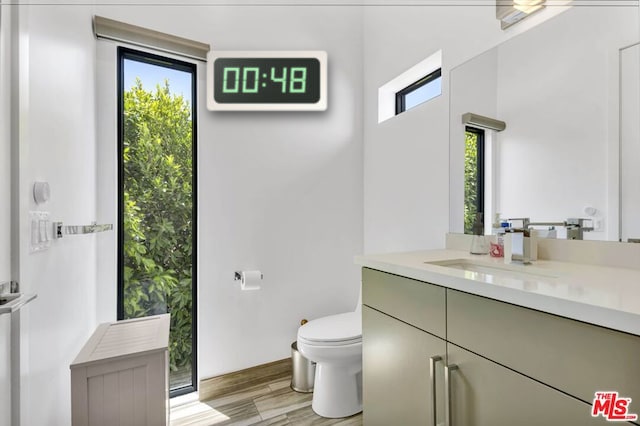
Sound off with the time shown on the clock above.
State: 0:48
